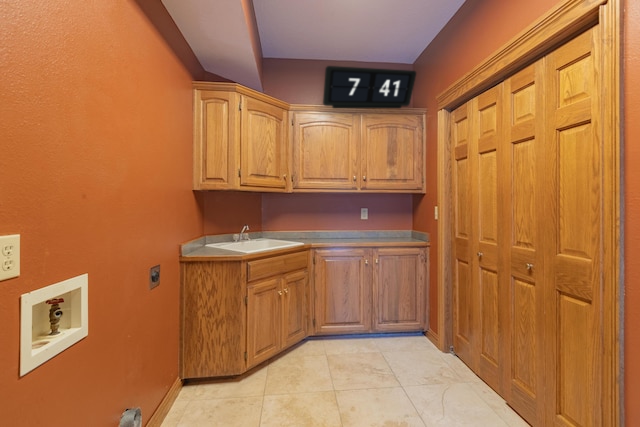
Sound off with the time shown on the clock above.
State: 7:41
